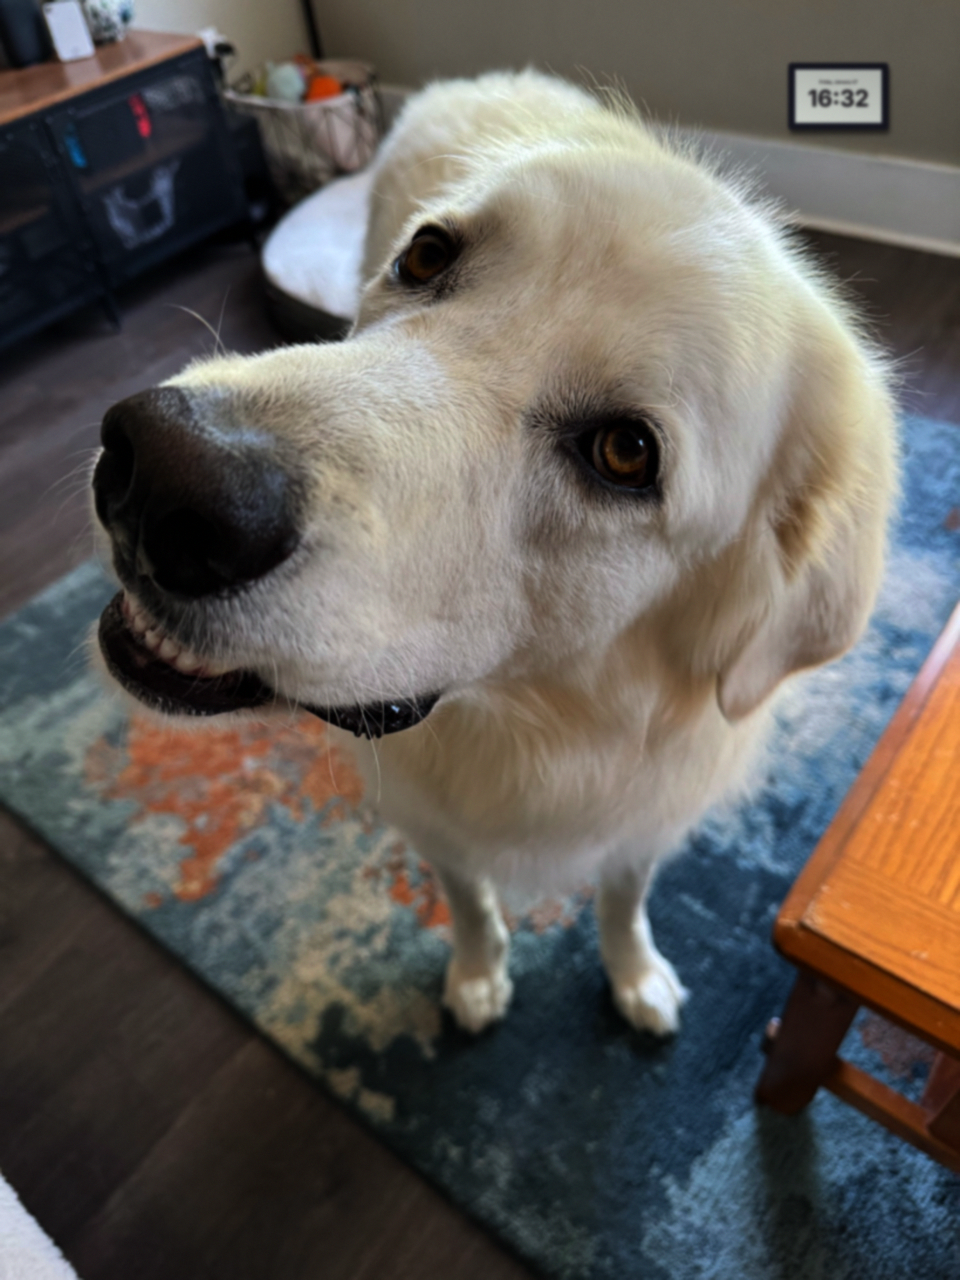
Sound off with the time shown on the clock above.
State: 16:32
